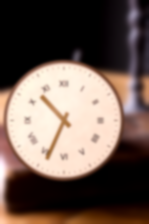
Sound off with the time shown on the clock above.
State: 10:34
